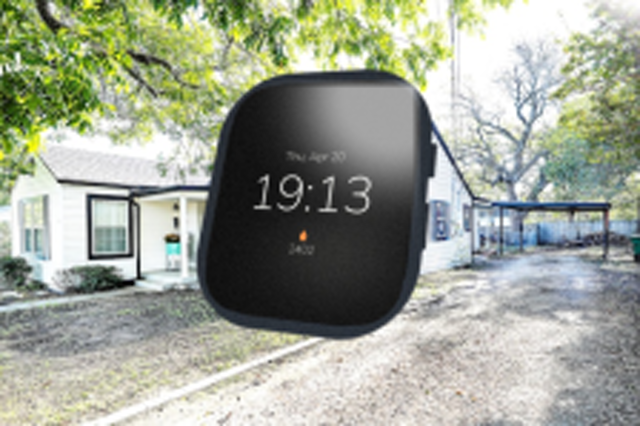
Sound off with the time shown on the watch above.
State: 19:13
